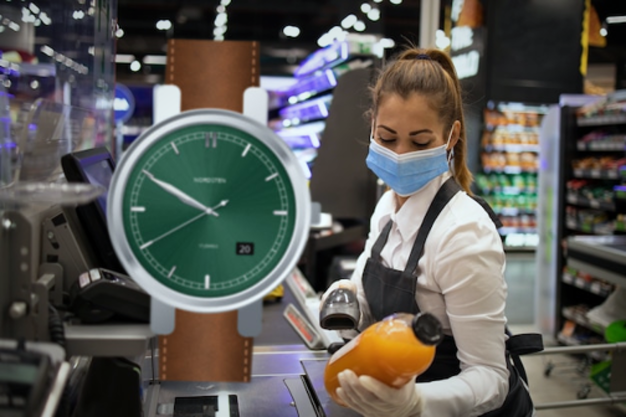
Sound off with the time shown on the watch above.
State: 9:49:40
